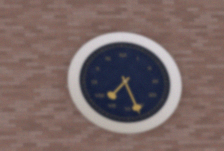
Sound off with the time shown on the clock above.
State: 7:27
